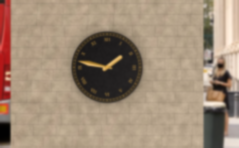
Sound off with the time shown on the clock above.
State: 1:47
